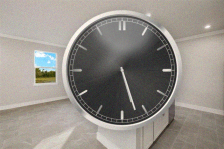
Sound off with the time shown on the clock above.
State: 5:27
